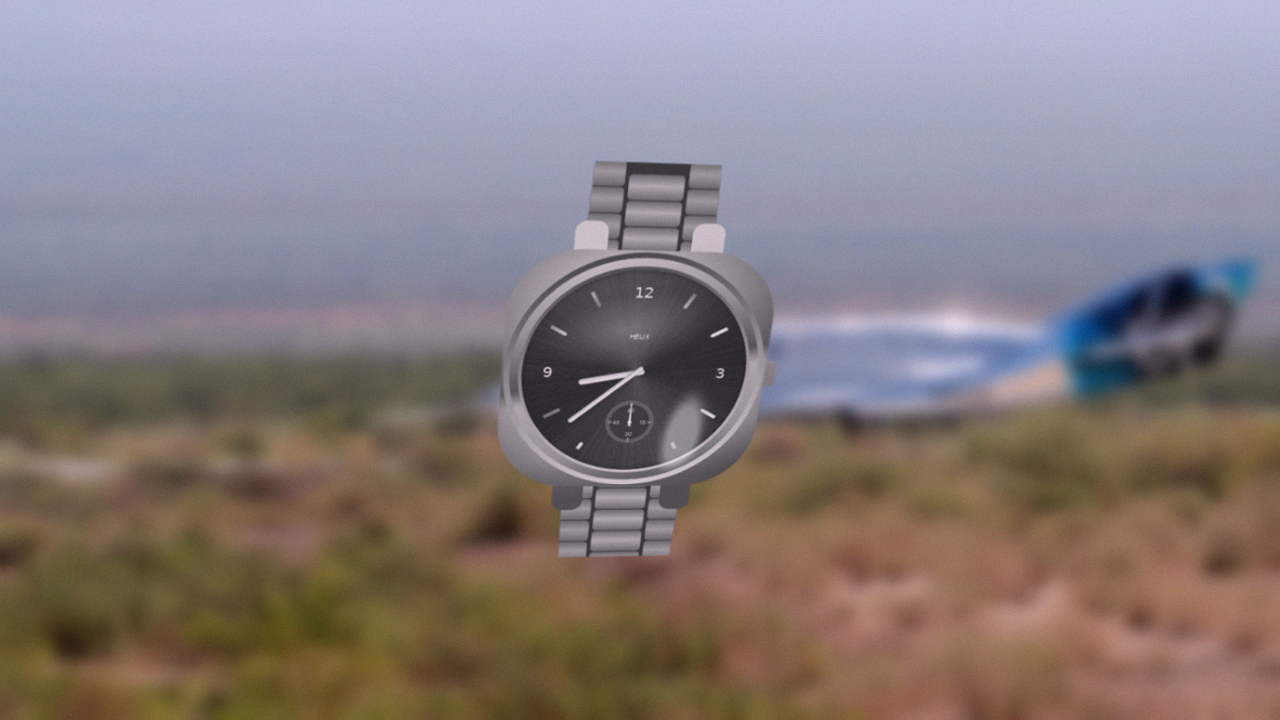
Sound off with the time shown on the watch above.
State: 8:38
